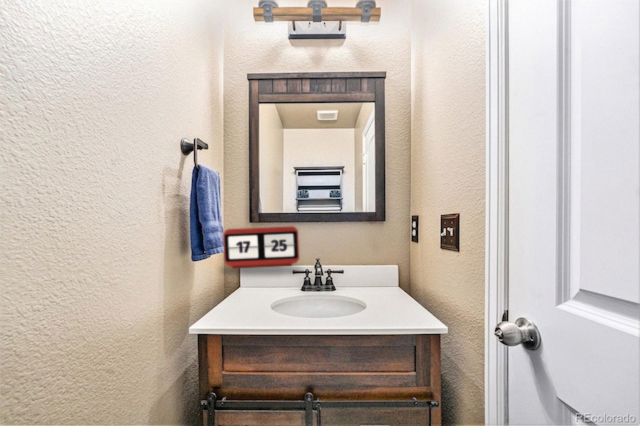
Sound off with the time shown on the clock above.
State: 17:25
